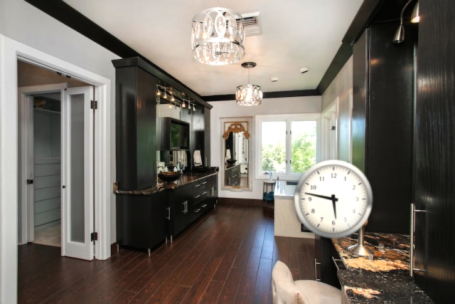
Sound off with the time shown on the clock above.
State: 5:47
